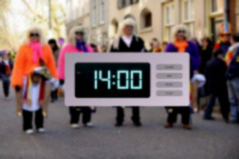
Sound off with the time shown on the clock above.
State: 14:00
